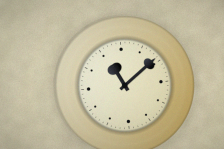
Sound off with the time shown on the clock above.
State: 11:09
